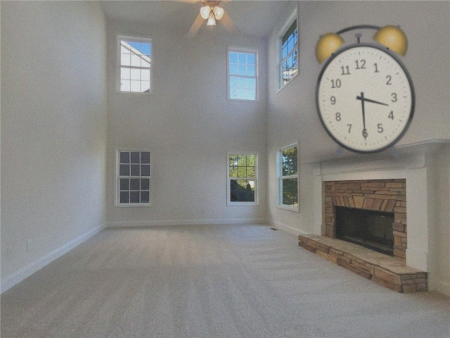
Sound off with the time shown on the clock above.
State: 3:30
